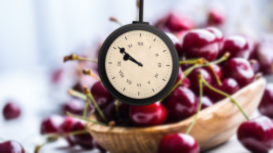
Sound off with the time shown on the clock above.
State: 9:51
